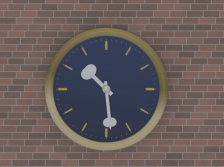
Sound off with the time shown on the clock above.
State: 10:29
